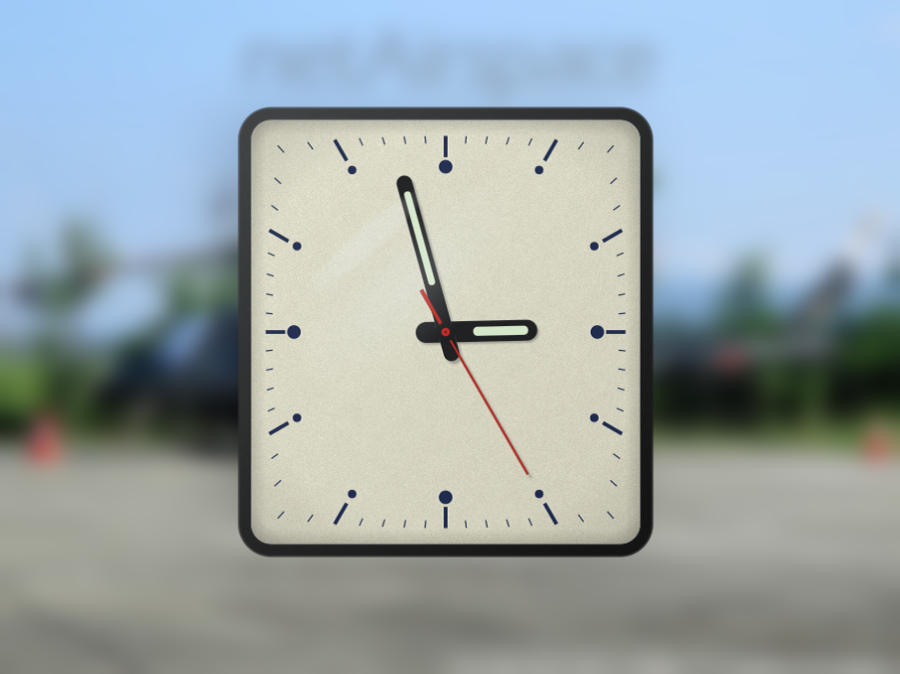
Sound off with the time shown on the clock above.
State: 2:57:25
